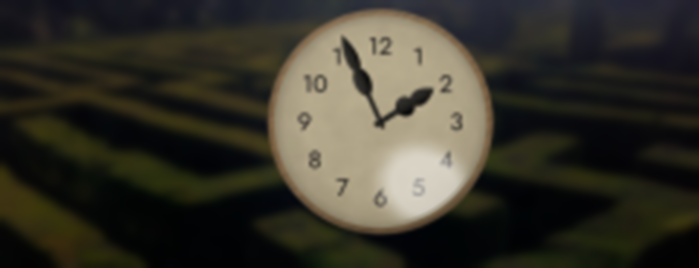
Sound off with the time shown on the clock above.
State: 1:56
